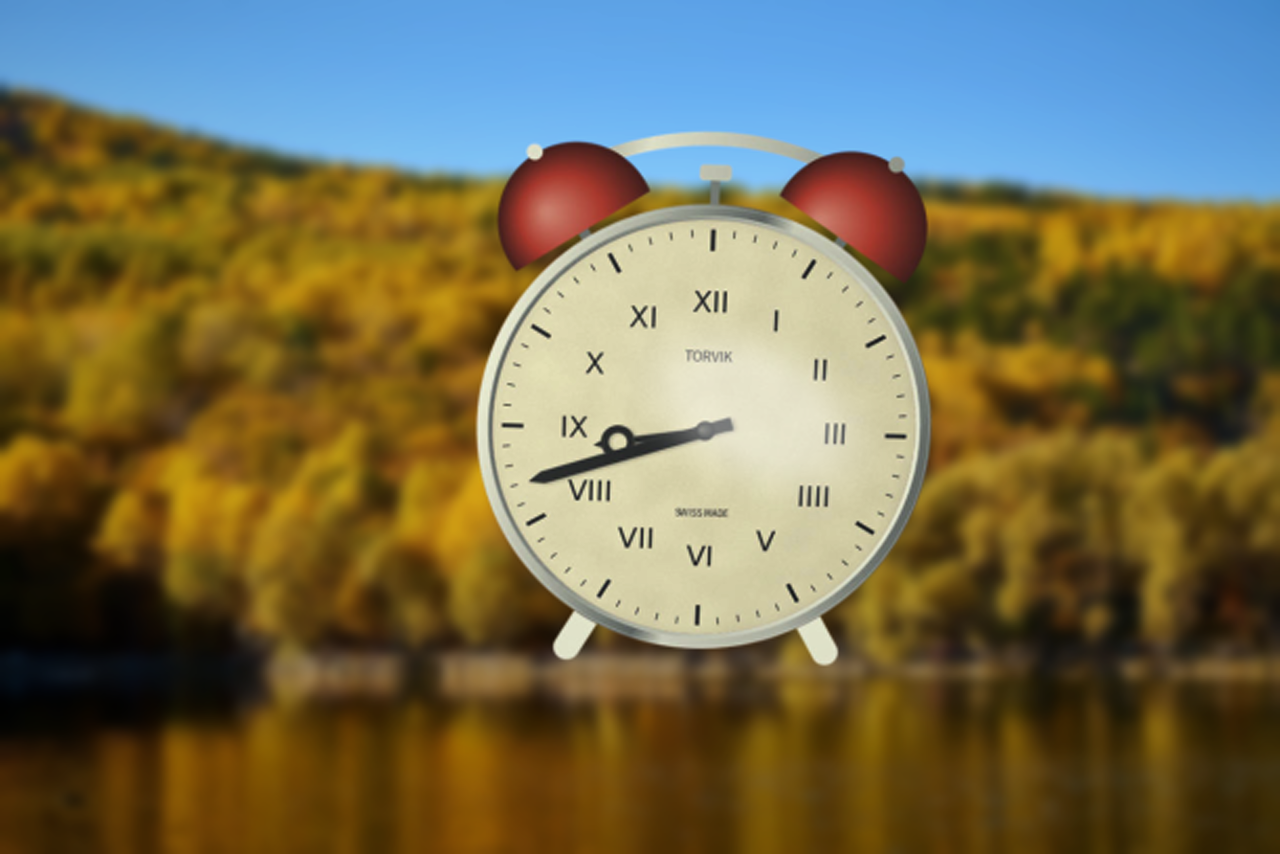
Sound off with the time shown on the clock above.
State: 8:42
